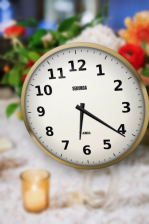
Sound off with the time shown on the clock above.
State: 6:21
